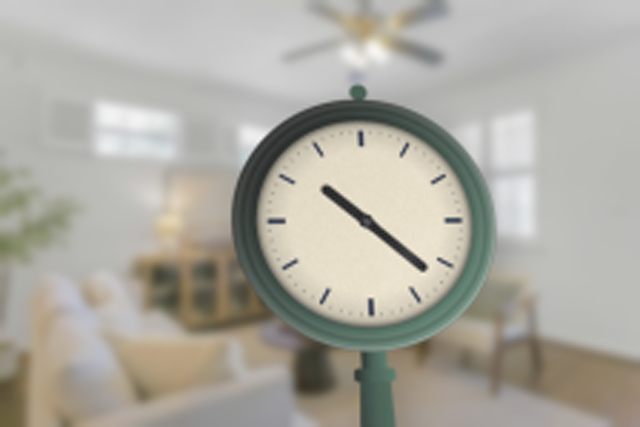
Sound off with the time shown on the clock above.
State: 10:22
